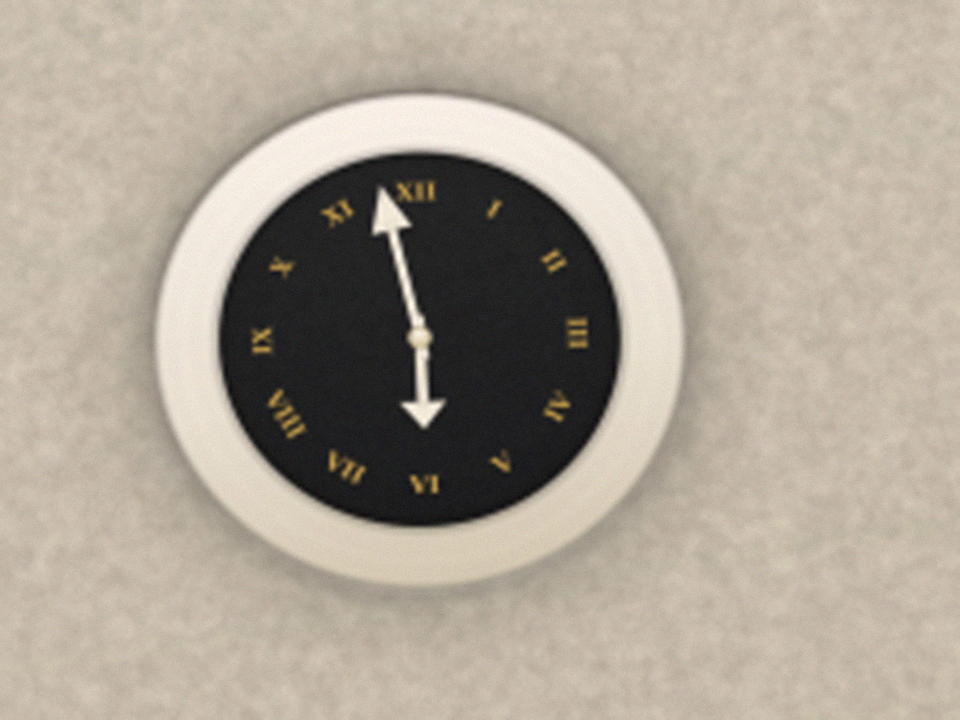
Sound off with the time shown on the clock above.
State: 5:58
